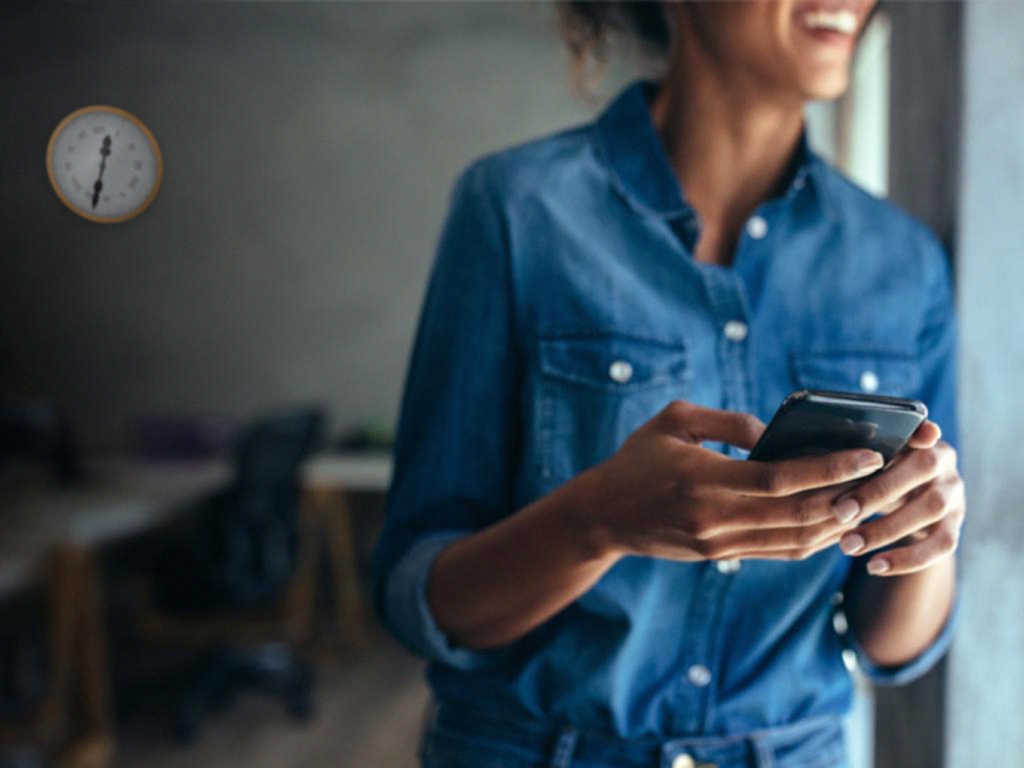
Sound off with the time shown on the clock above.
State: 12:33
